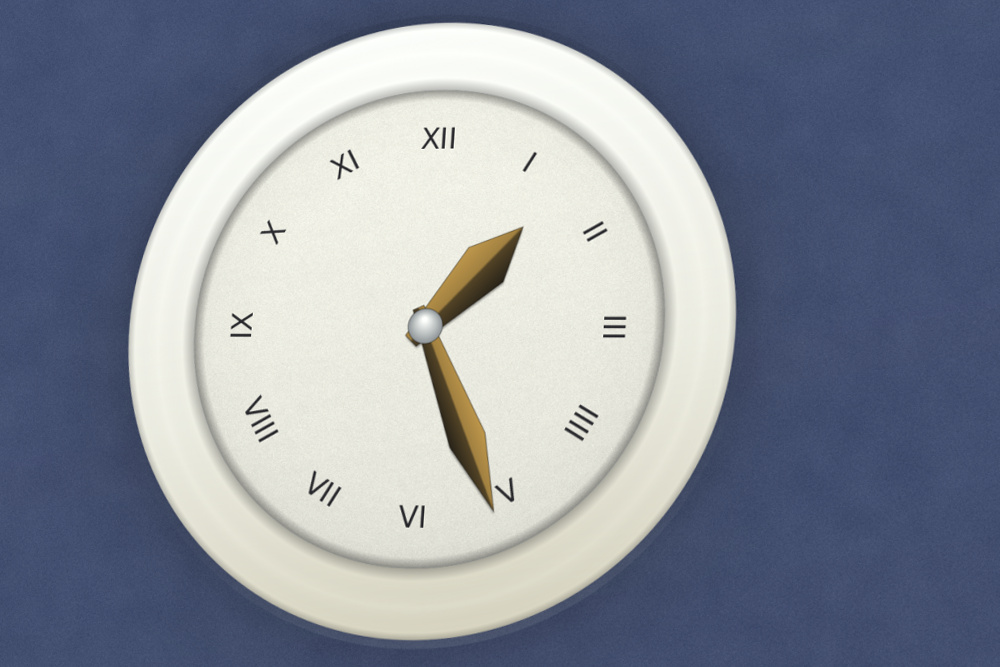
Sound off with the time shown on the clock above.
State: 1:26
